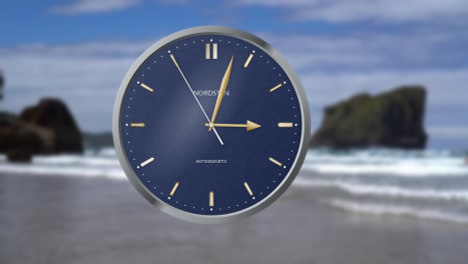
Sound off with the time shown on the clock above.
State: 3:02:55
